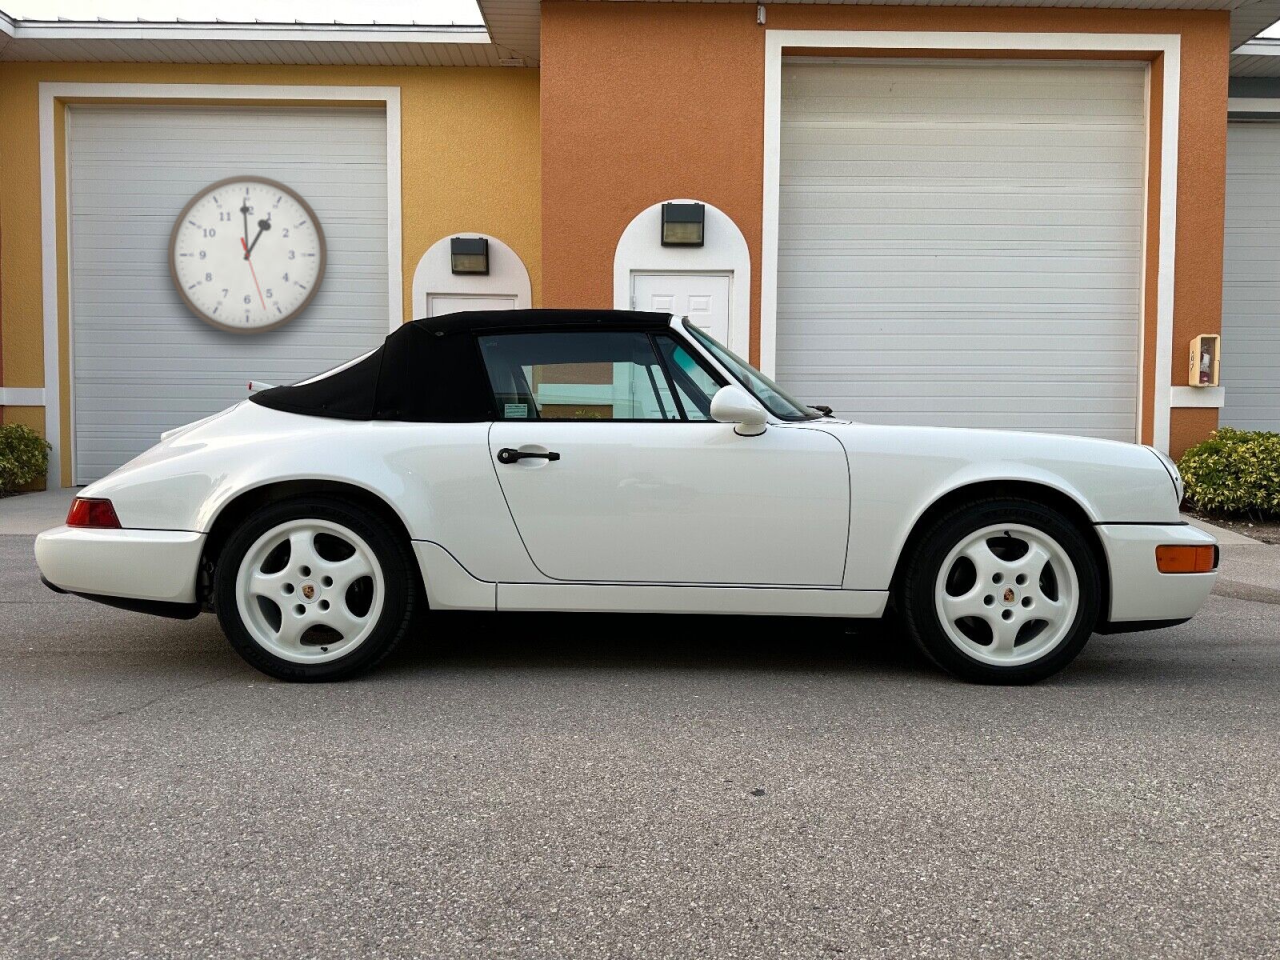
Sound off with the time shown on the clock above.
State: 12:59:27
